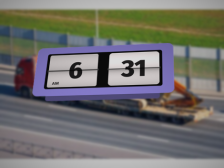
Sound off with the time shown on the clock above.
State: 6:31
